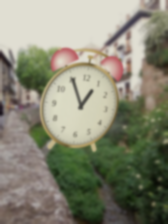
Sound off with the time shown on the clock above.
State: 12:55
